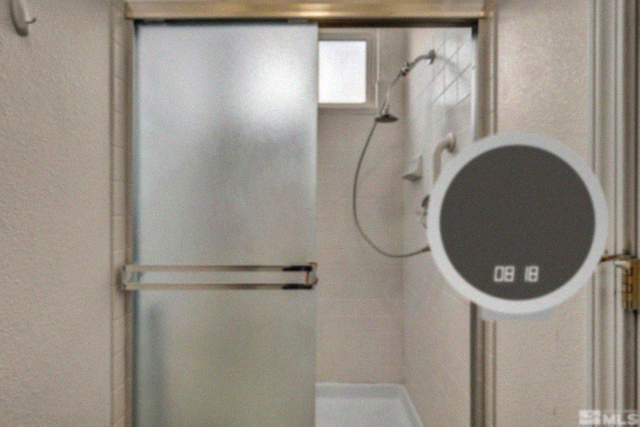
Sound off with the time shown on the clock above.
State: 8:18
